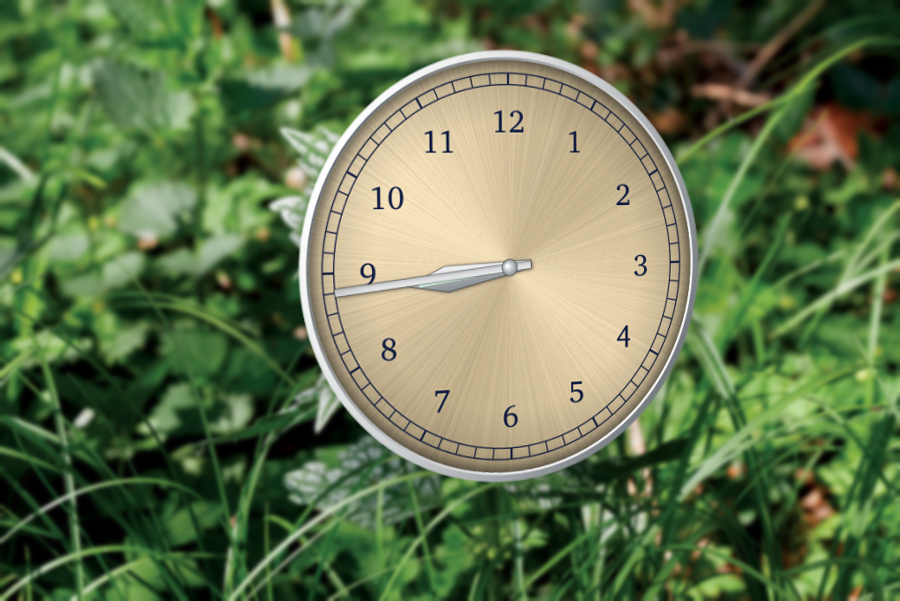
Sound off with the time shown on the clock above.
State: 8:44
